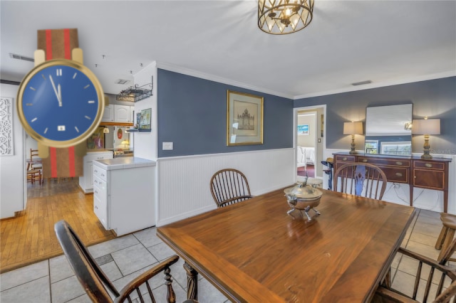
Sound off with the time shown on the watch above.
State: 11:57
